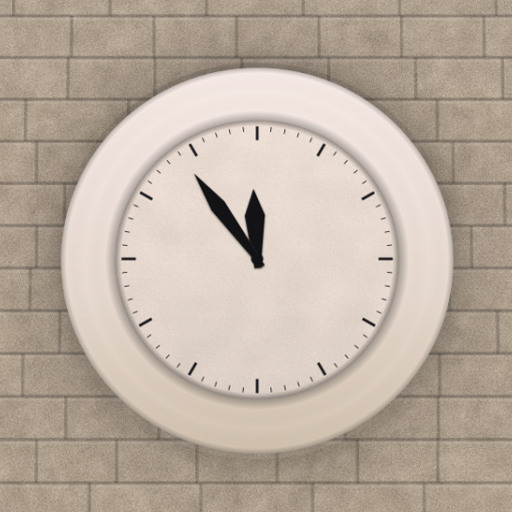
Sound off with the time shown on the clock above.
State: 11:54
